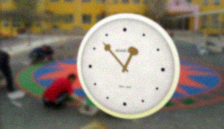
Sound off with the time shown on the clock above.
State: 12:53
